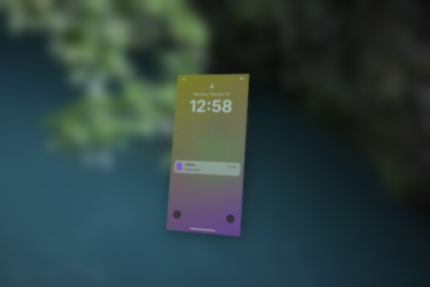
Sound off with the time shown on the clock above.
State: 12:58
